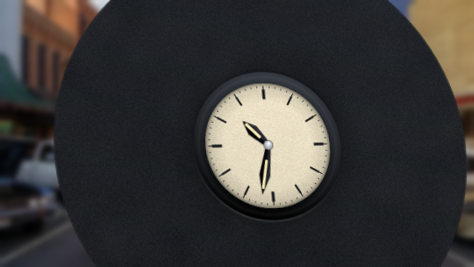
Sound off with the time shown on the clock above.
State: 10:32
